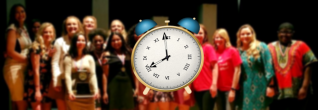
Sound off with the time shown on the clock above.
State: 7:59
